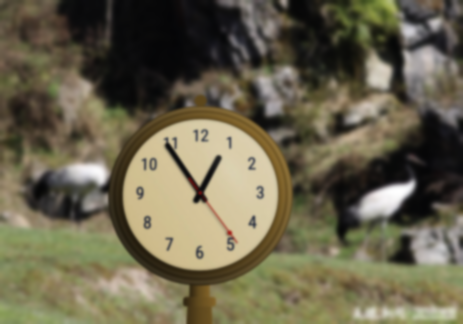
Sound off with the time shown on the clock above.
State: 12:54:24
